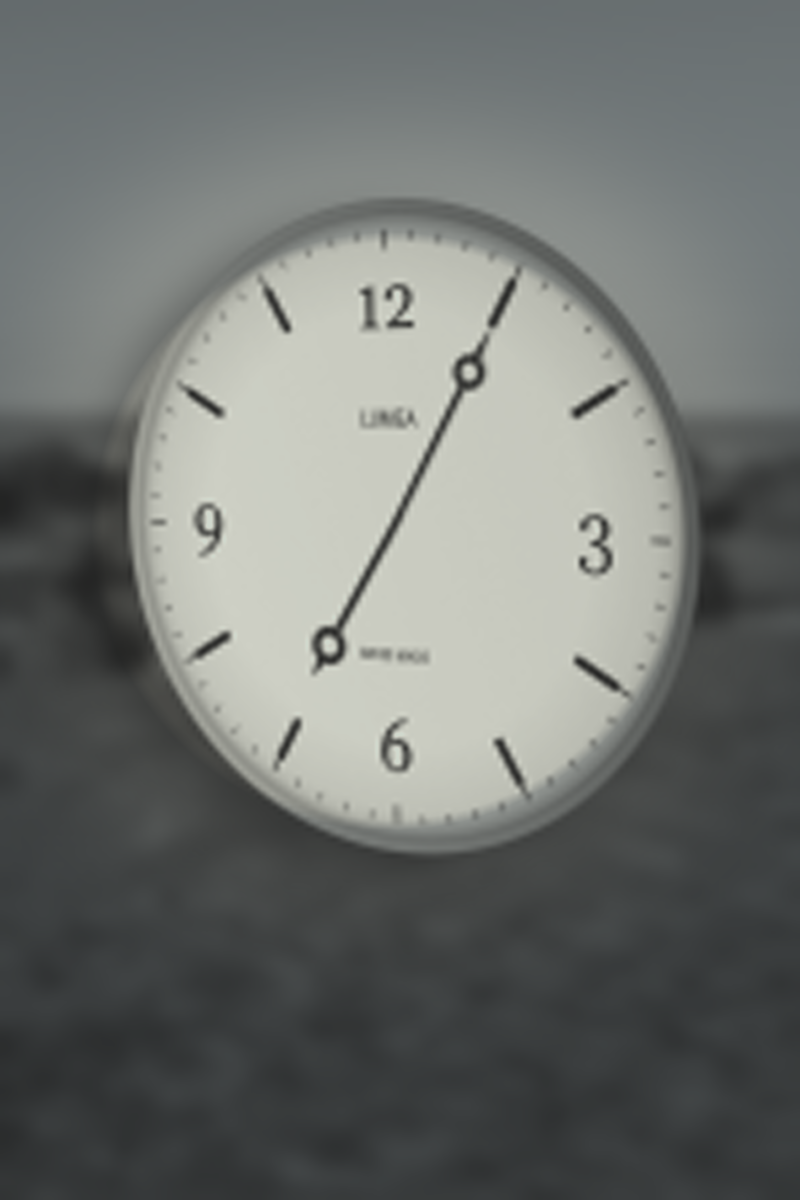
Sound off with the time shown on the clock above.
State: 7:05
